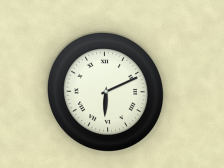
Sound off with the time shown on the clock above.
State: 6:11
